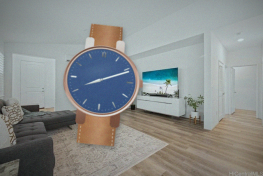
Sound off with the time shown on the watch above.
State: 8:11
